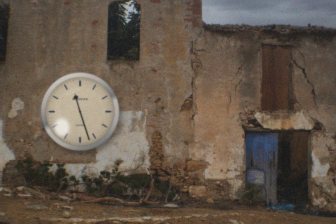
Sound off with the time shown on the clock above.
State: 11:27
